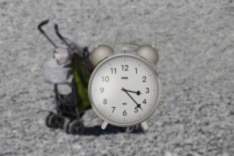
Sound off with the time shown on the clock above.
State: 3:23
